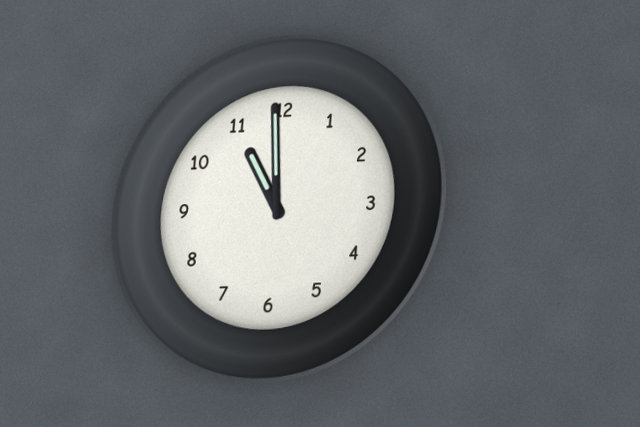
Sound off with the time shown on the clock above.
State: 10:59
